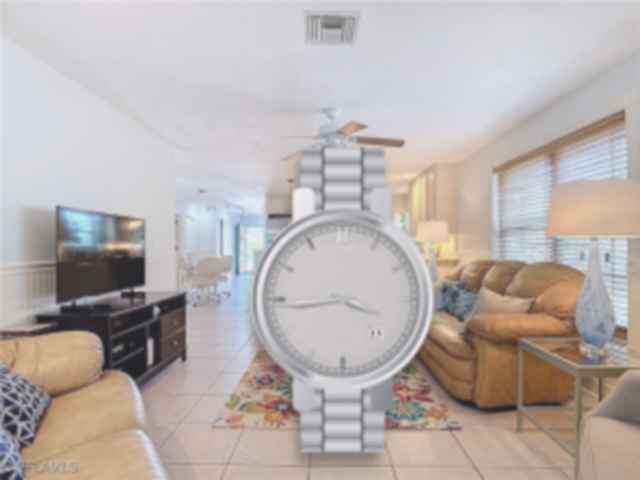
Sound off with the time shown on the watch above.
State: 3:44
